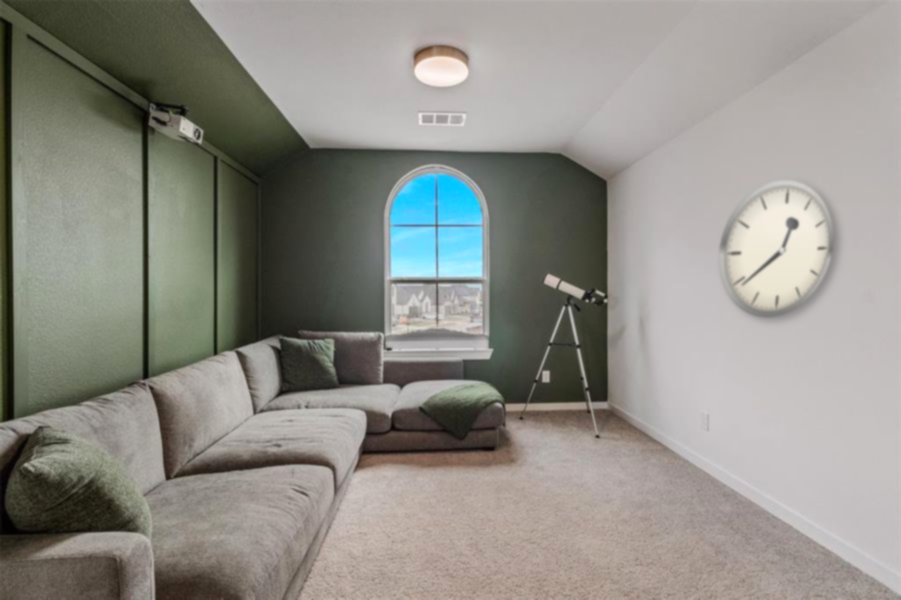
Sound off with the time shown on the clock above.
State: 12:39
